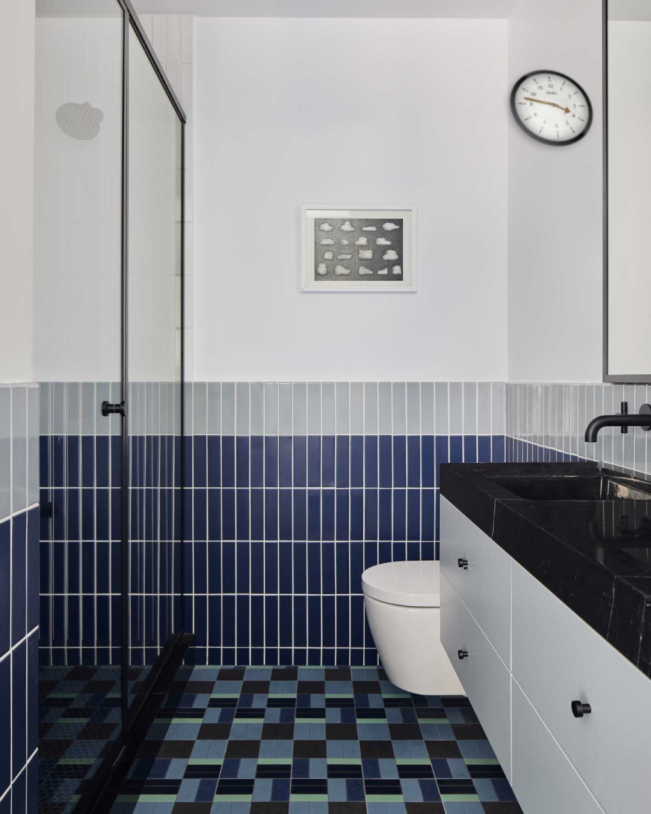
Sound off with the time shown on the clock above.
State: 3:47
